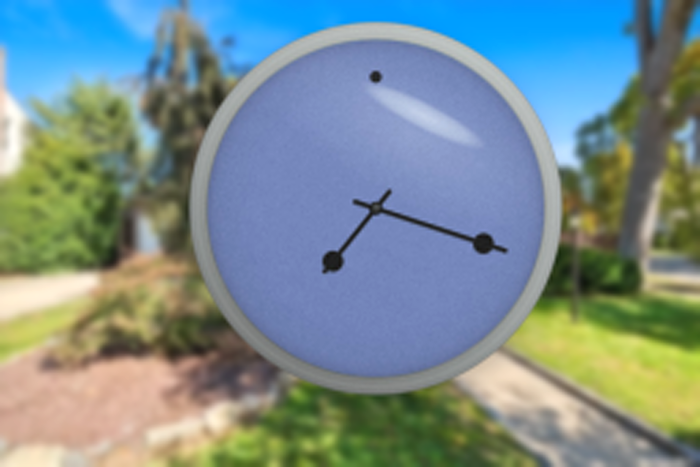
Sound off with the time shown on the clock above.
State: 7:18
